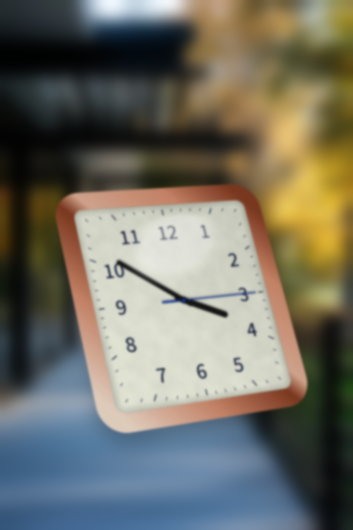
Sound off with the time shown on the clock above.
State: 3:51:15
